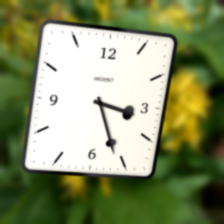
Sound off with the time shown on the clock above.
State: 3:26
